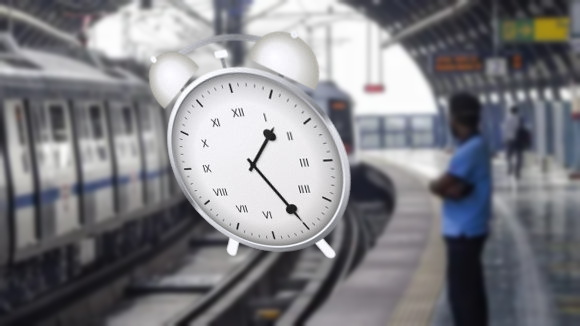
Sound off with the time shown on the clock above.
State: 1:25
